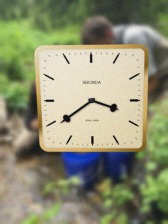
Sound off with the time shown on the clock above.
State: 3:39
